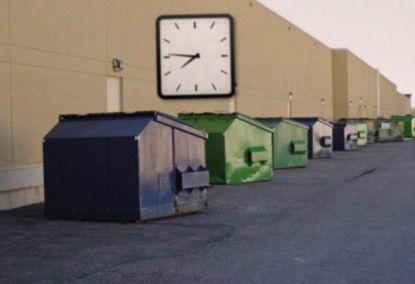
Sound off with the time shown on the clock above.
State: 7:46
